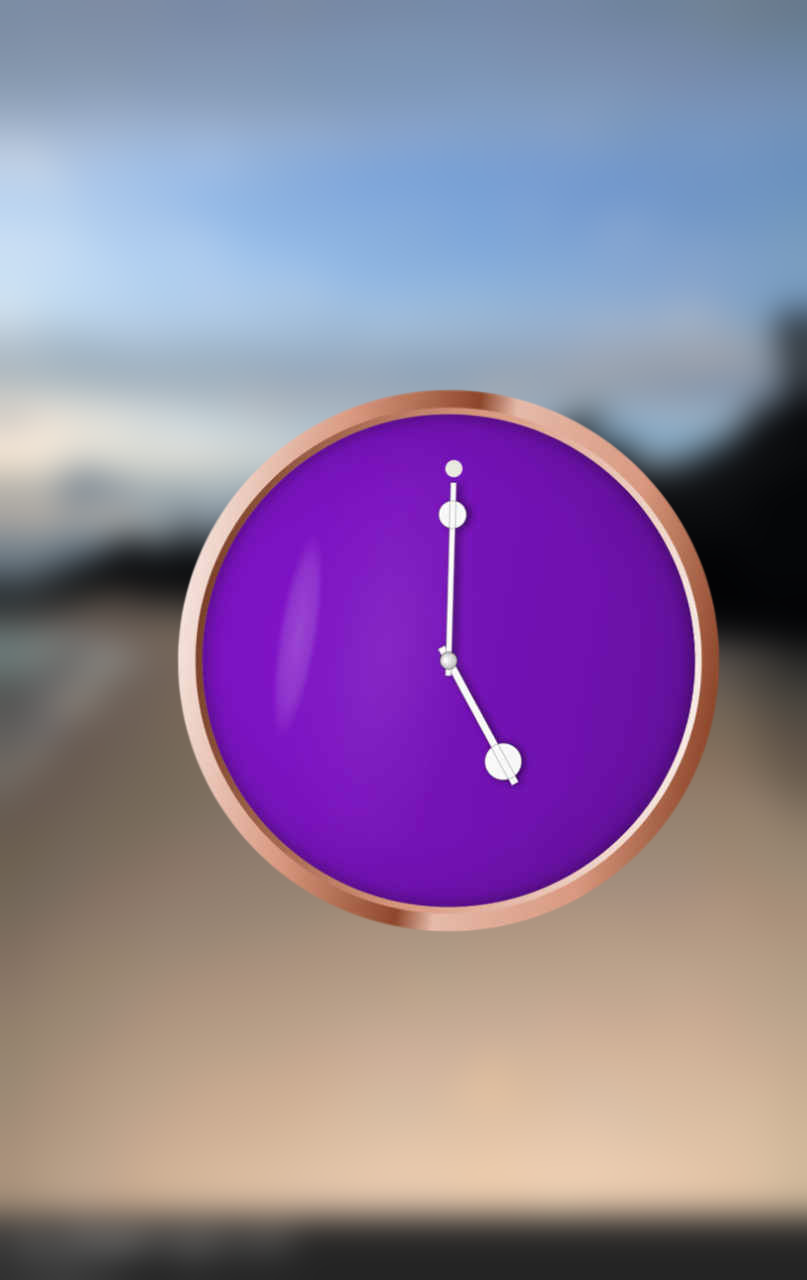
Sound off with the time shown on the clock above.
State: 5:00
